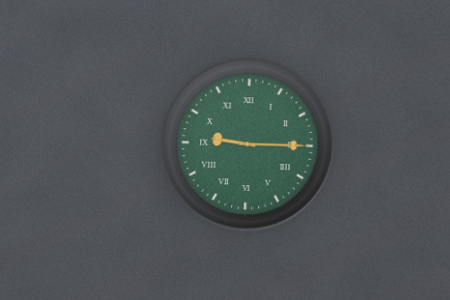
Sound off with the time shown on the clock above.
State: 9:15
